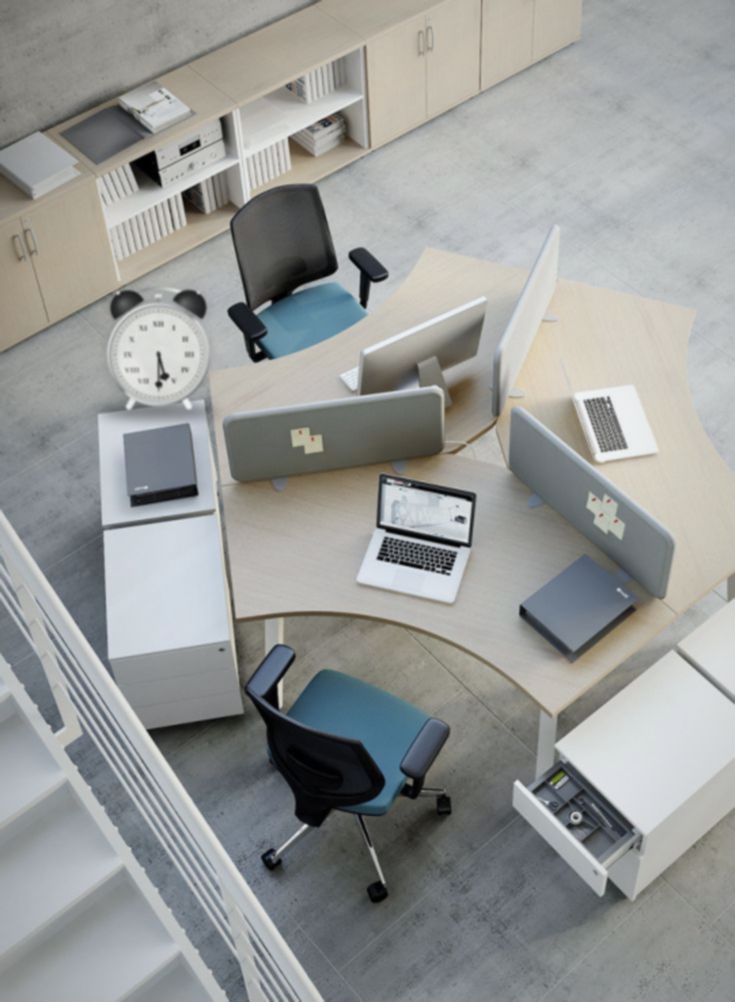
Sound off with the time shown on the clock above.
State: 5:30
